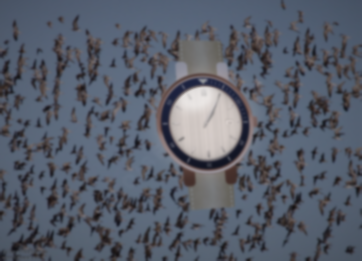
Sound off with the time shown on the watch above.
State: 1:05
